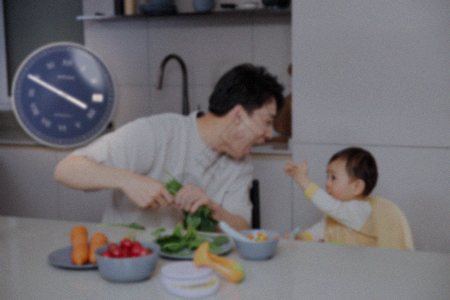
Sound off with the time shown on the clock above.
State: 3:49
